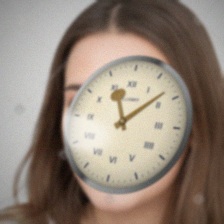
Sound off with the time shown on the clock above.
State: 11:08
